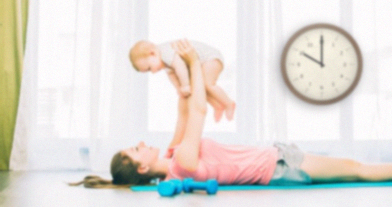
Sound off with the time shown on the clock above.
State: 10:00
